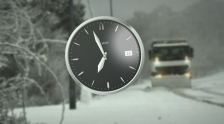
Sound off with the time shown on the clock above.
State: 6:57
